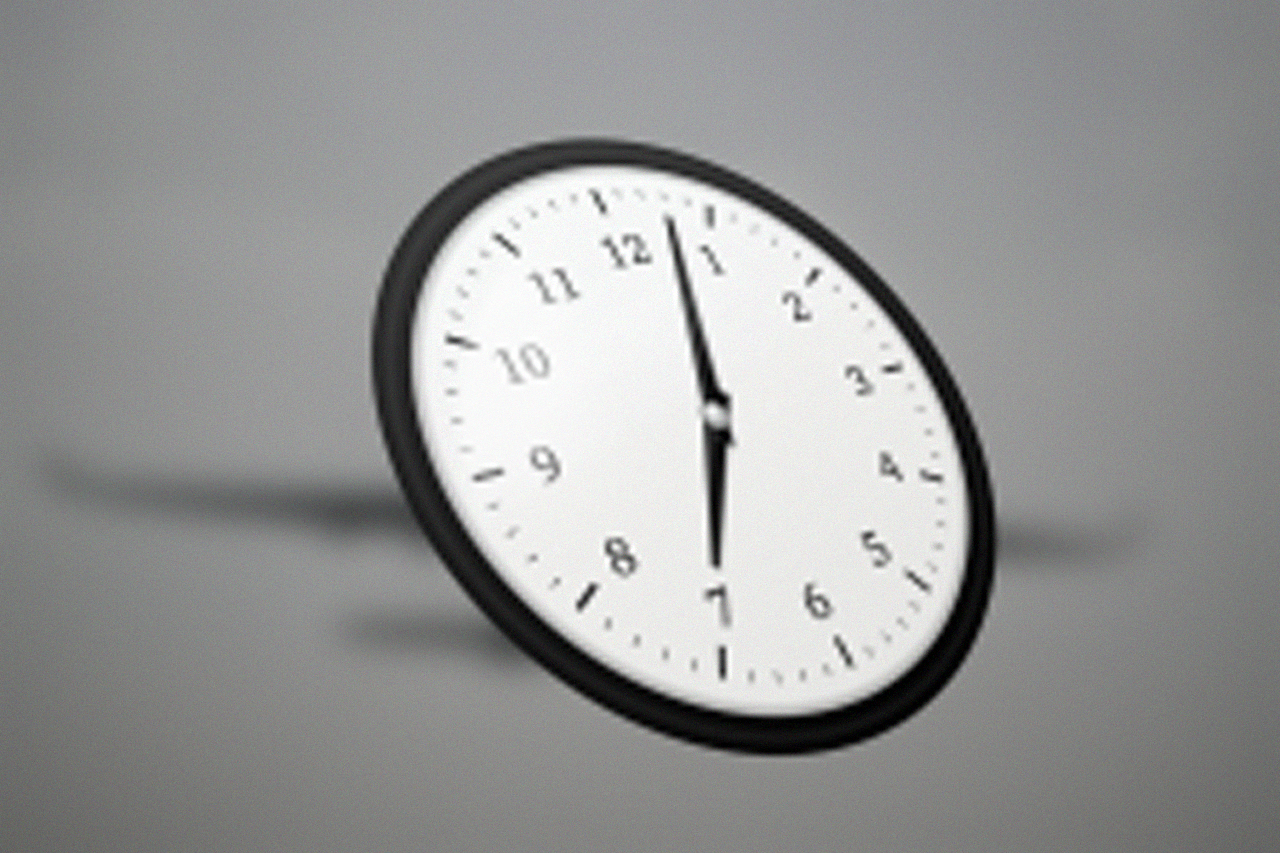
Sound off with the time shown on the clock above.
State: 7:03
